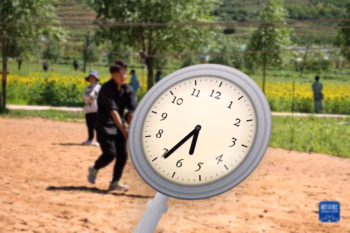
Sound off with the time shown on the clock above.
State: 5:34
